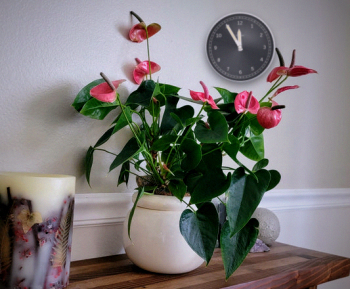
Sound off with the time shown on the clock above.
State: 11:55
